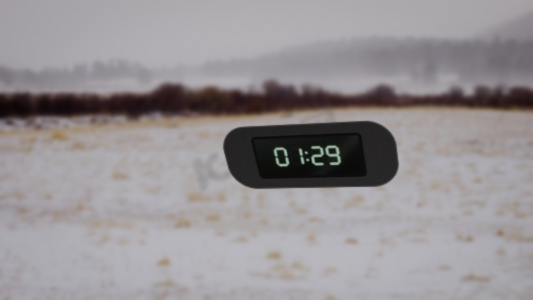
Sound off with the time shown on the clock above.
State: 1:29
